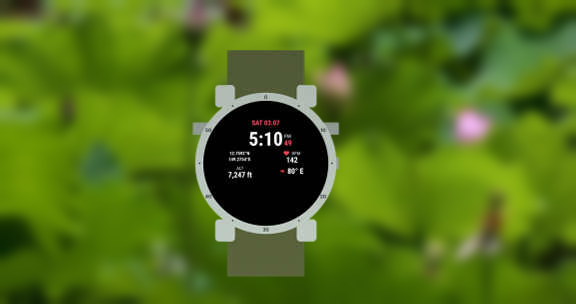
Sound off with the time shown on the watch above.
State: 5:10:49
